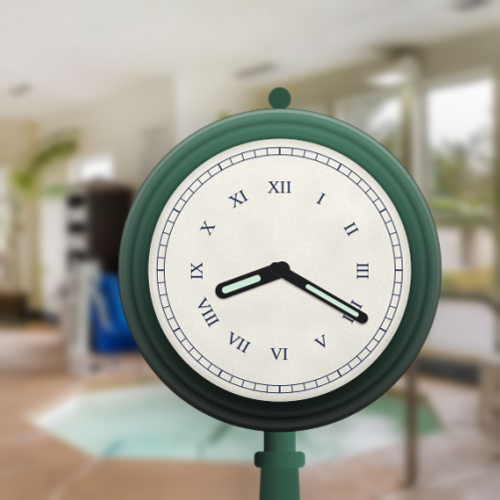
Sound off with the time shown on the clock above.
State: 8:20
